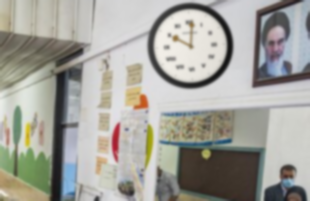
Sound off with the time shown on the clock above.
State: 10:01
